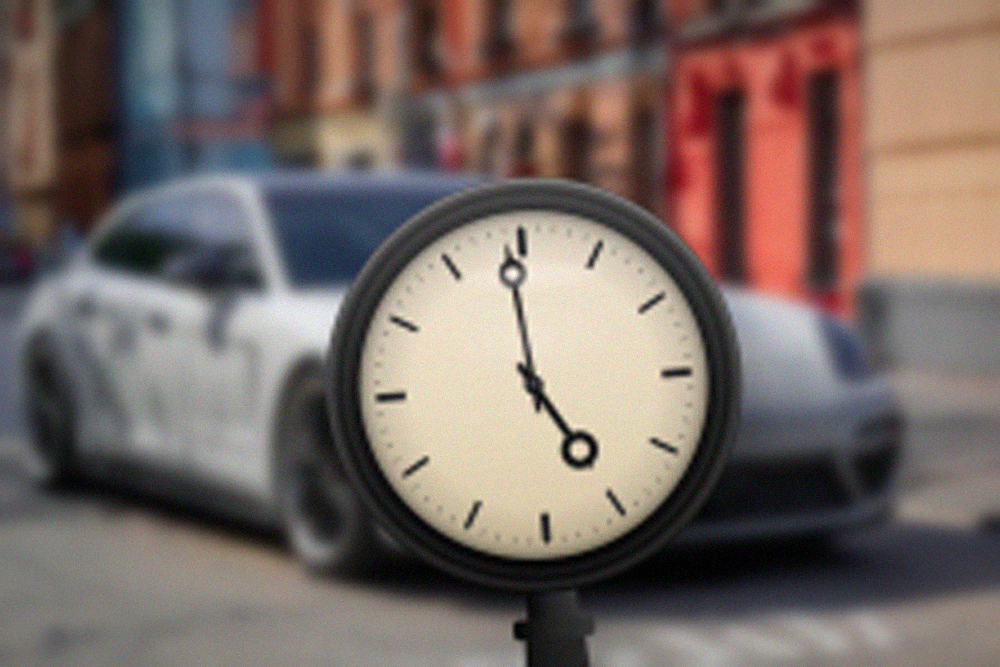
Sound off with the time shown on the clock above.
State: 4:59
